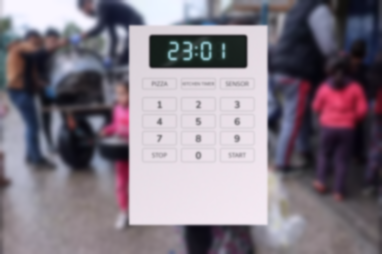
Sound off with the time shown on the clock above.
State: 23:01
